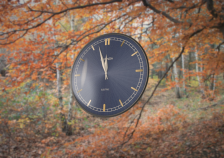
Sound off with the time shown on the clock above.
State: 11:57
